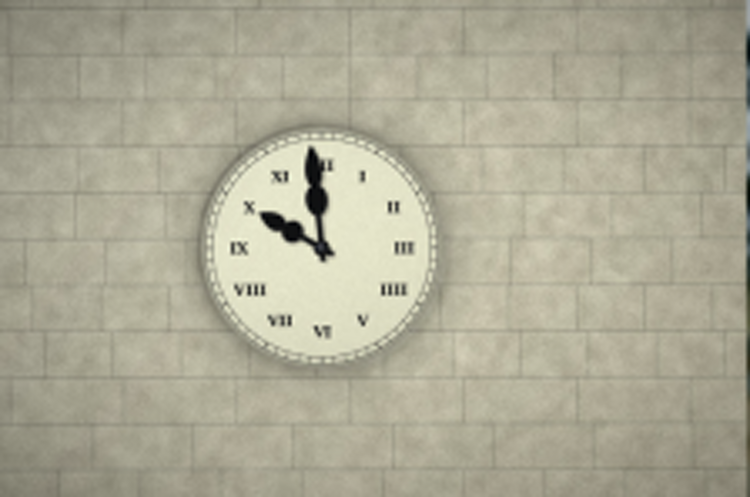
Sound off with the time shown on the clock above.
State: 9:59
